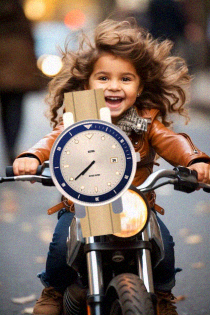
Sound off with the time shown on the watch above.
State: 7:39
